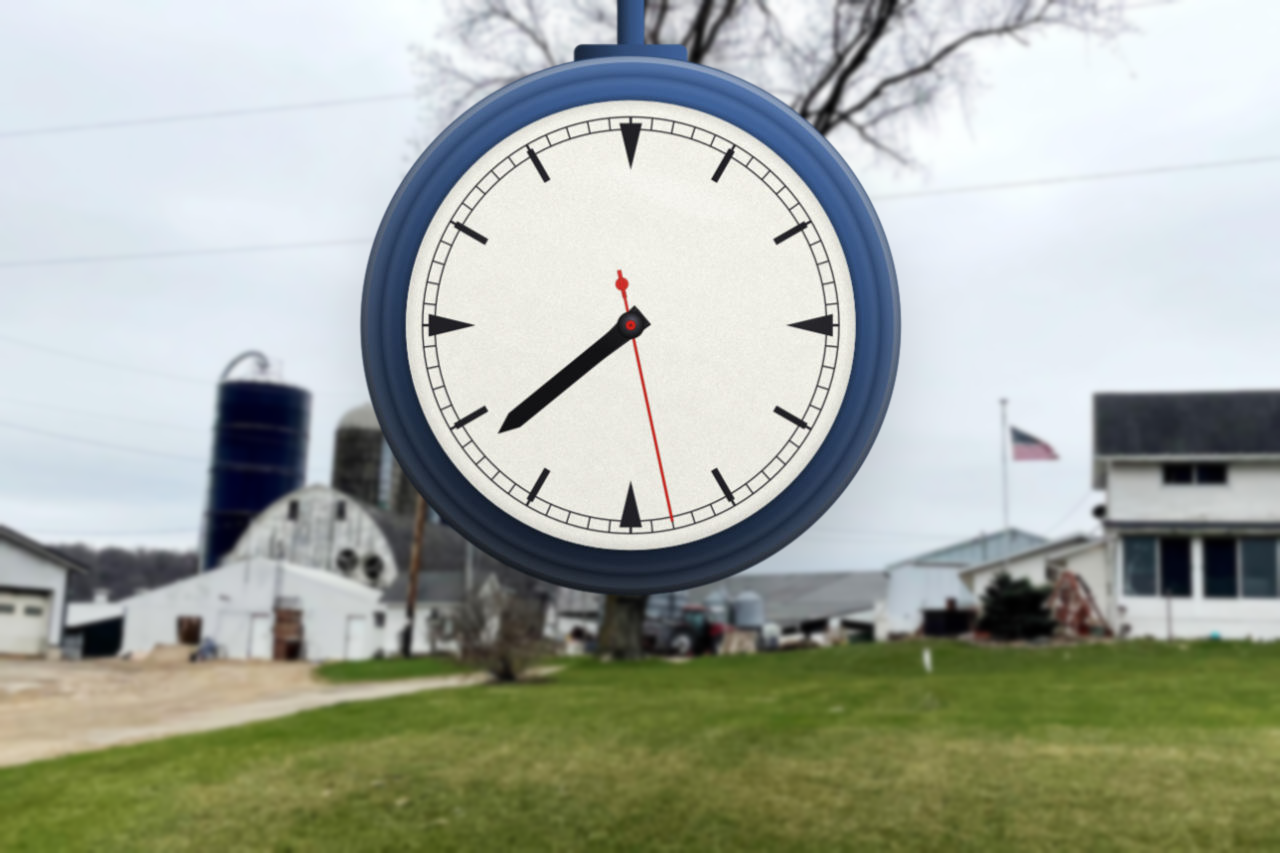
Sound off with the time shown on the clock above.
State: 7:38:28
